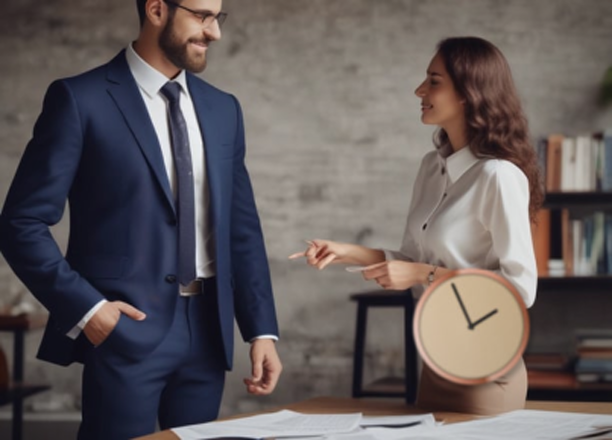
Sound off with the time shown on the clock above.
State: 1:56
